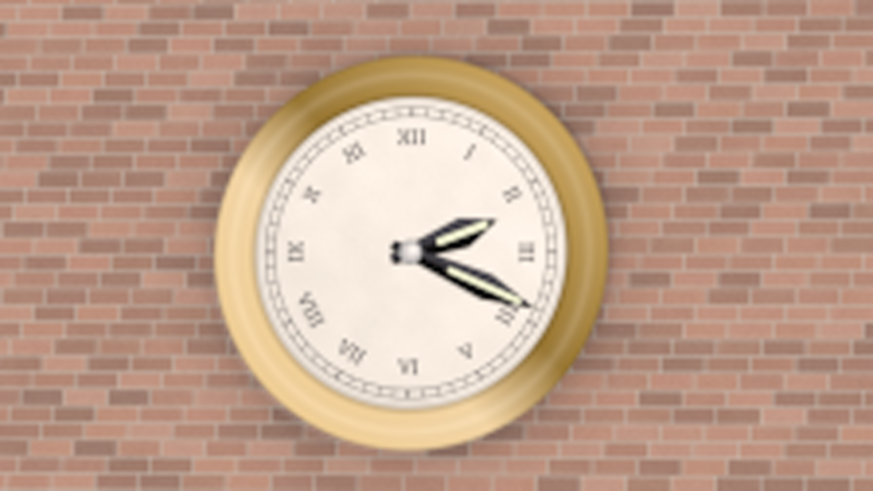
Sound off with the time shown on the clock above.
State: 2:19
